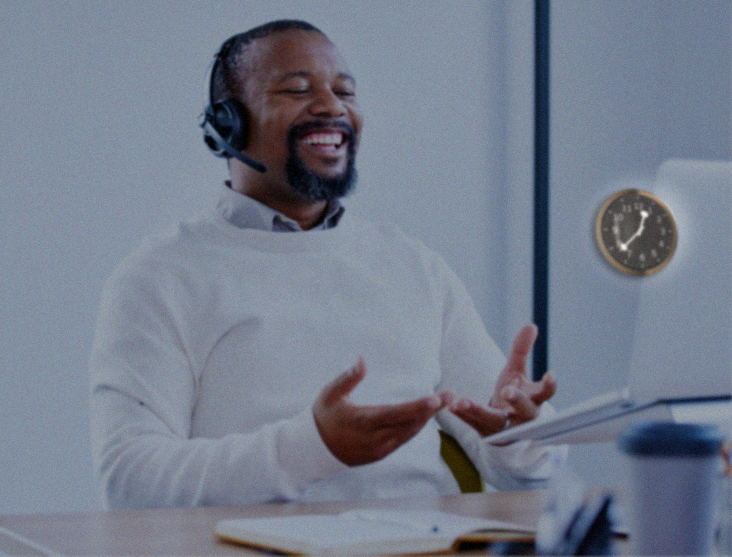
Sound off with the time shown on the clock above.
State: 12:38
